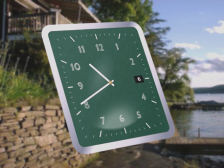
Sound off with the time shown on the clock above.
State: 10:41
